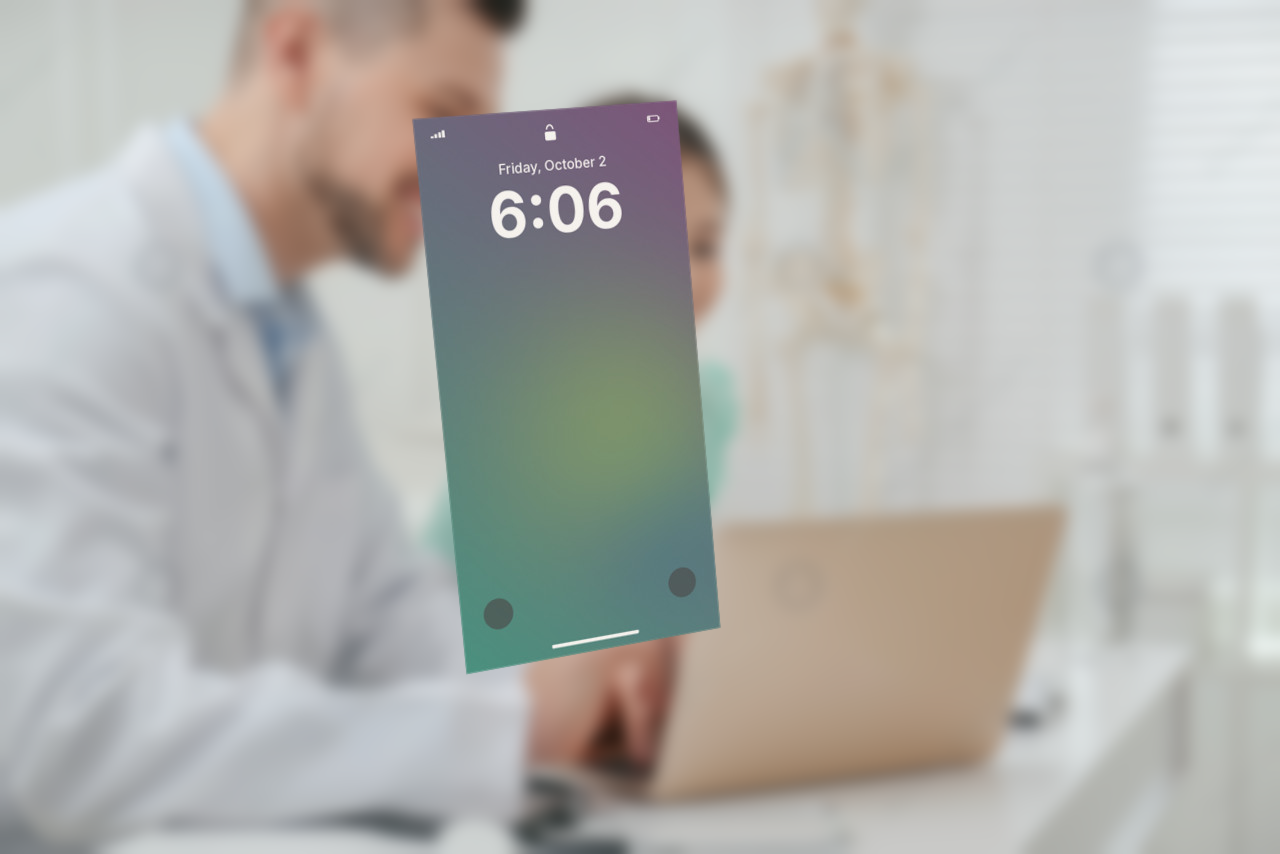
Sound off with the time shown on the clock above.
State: 6:06
